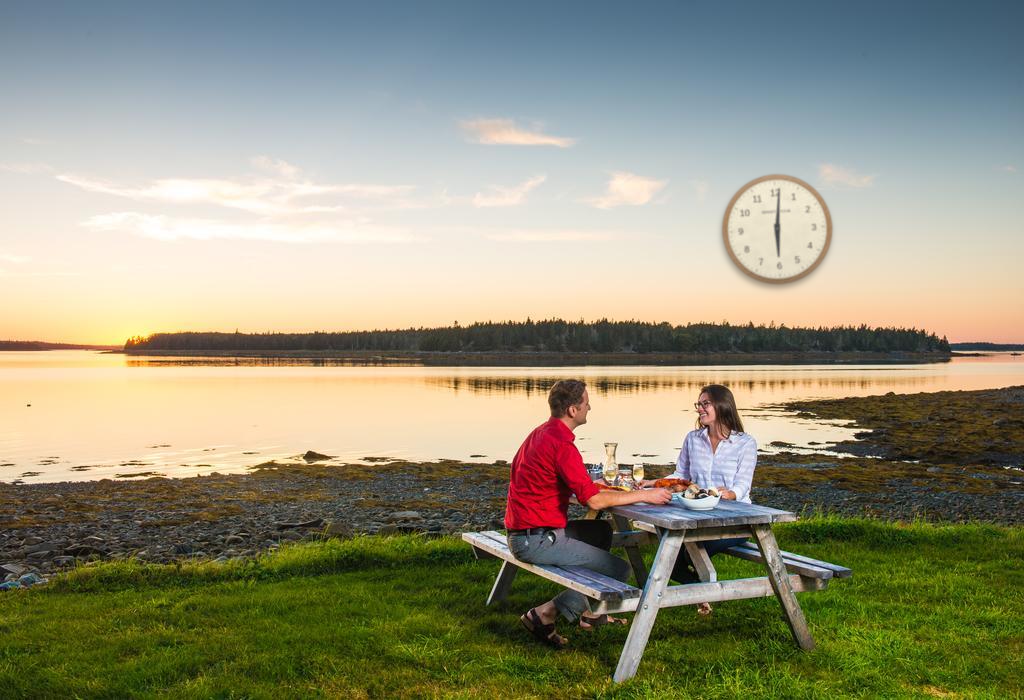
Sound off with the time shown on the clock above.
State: 6:01
